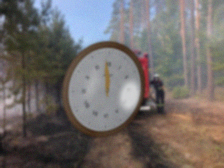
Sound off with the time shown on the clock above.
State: 11:59
